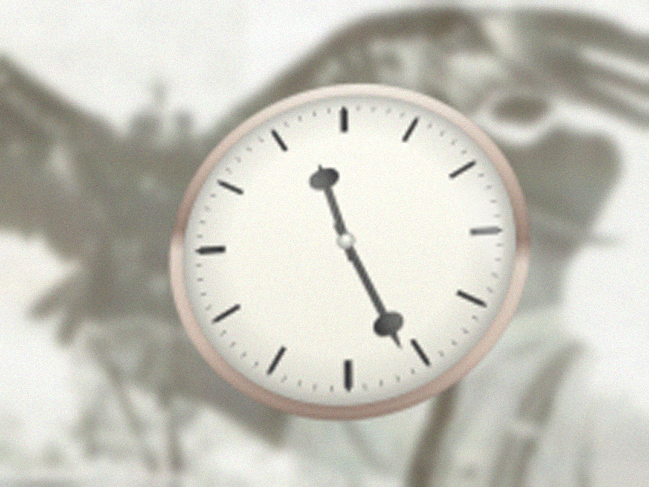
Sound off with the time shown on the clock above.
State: 11:26
